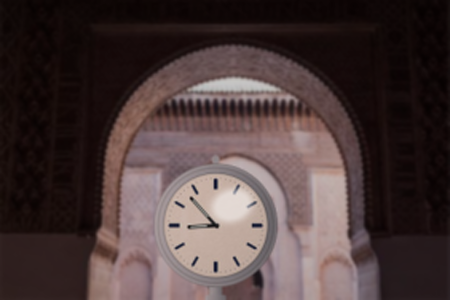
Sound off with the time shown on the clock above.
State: 8:53
